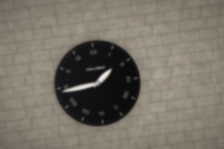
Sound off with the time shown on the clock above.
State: 1:44
